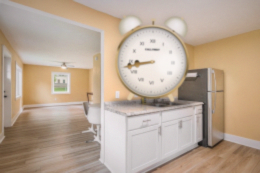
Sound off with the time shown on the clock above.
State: 8:43
